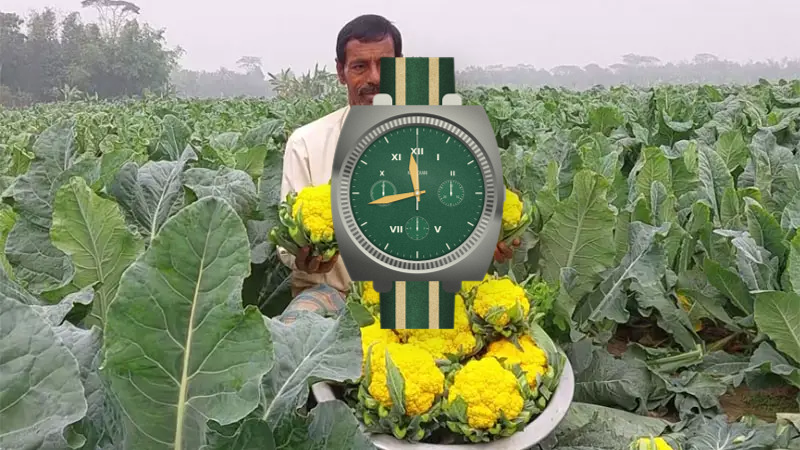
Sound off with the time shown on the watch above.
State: 11:43
